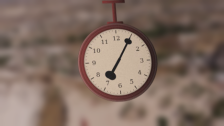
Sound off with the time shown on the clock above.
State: 7:05
